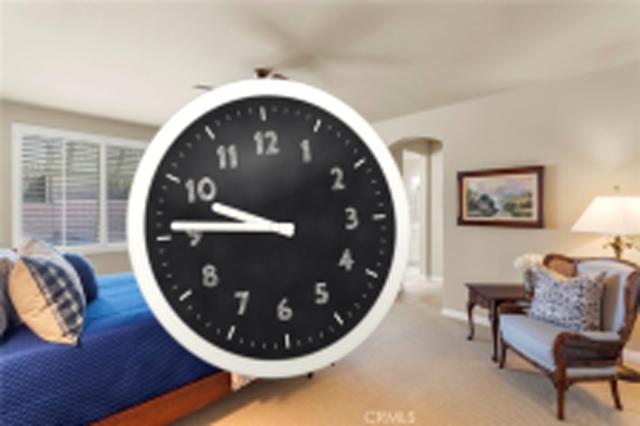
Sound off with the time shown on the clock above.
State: 9:46
